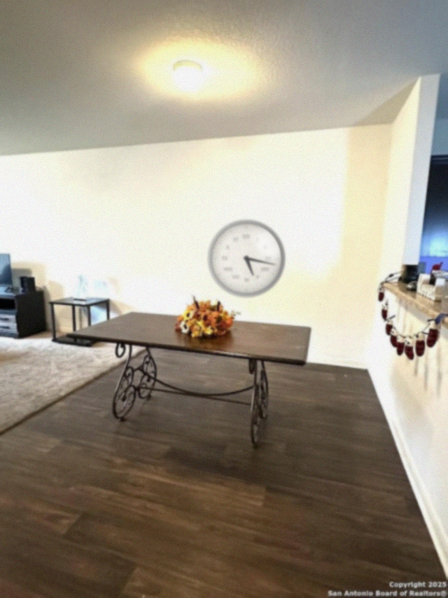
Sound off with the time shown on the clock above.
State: 5:17
